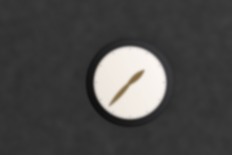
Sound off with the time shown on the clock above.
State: 1:37
